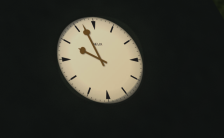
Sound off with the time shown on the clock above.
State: 9:57
